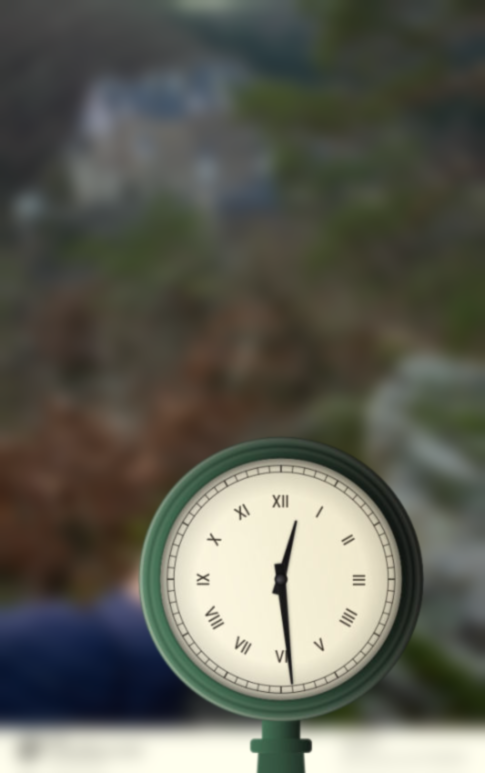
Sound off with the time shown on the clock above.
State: 12:29
